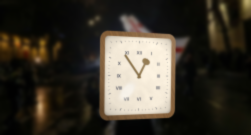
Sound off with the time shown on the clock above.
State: 12:54
